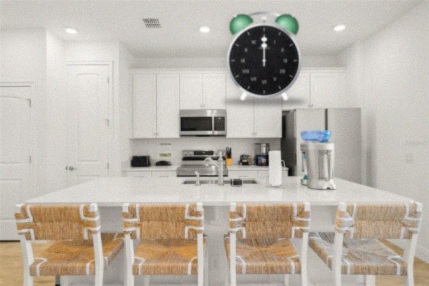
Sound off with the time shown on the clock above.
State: 12:00
